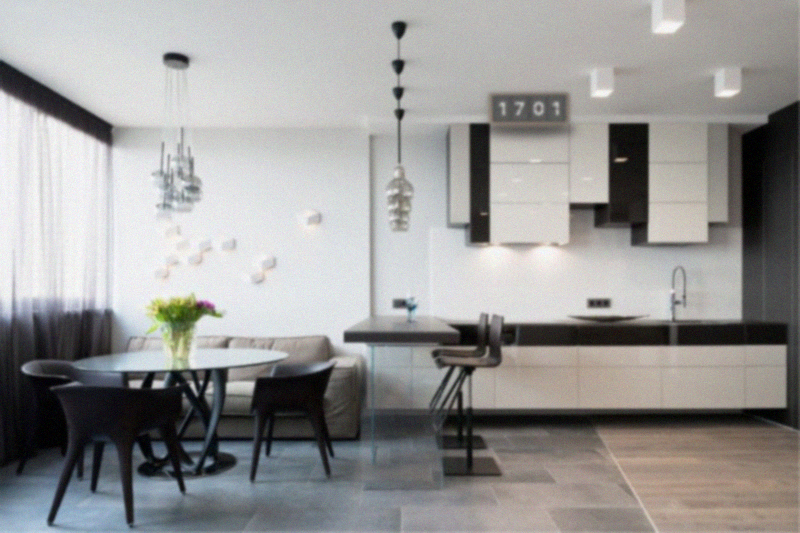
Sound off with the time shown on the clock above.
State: 17:01
